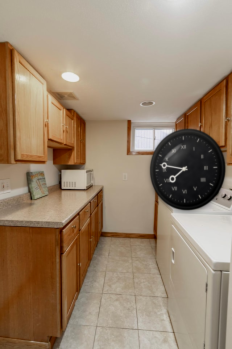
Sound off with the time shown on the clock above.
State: 7:47
